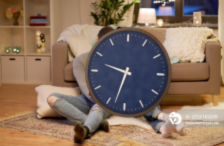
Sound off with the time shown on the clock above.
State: 9:33
